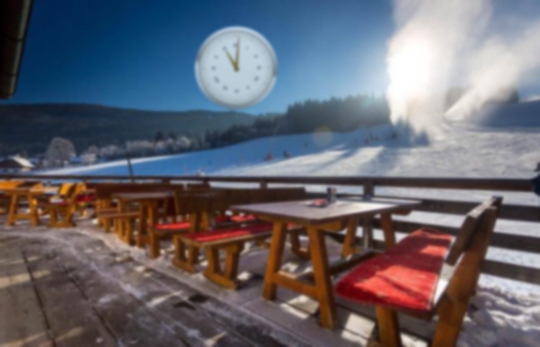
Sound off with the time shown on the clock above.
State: 11:01
